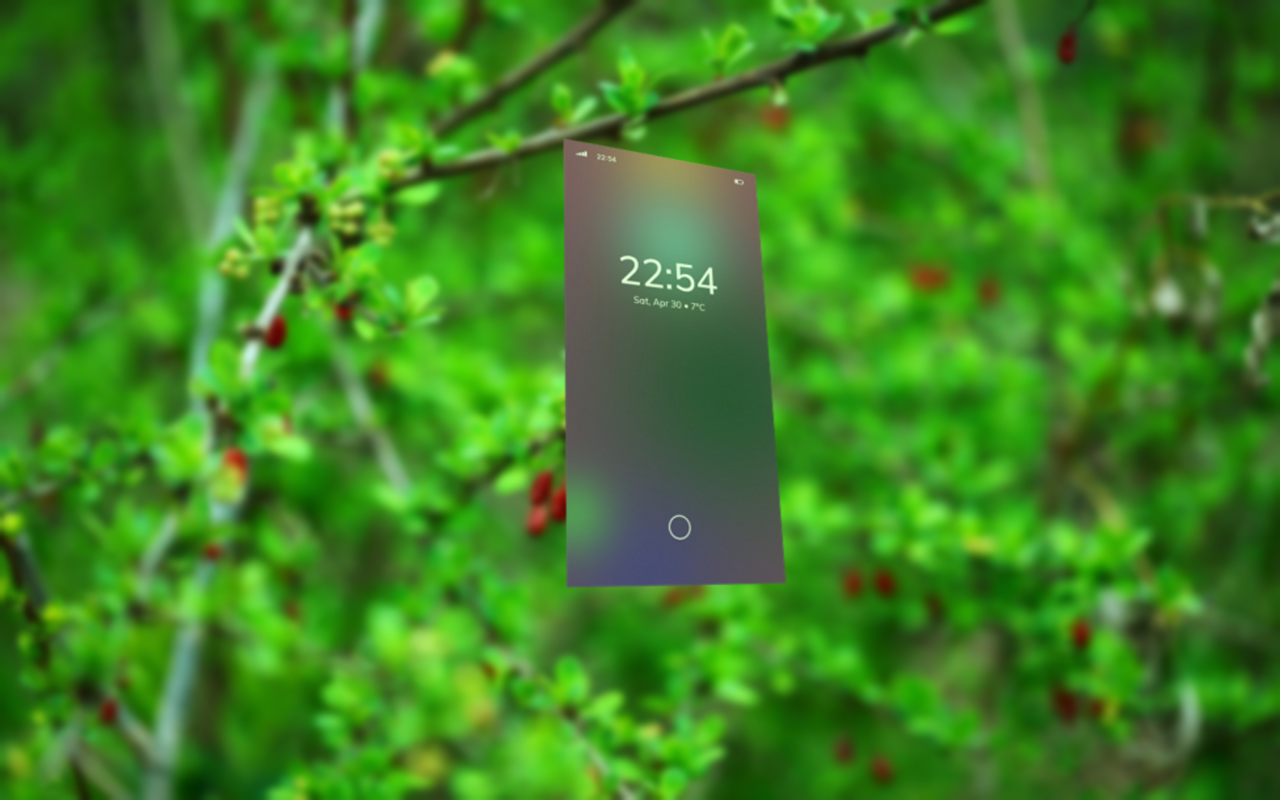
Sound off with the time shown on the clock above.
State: 22:54
